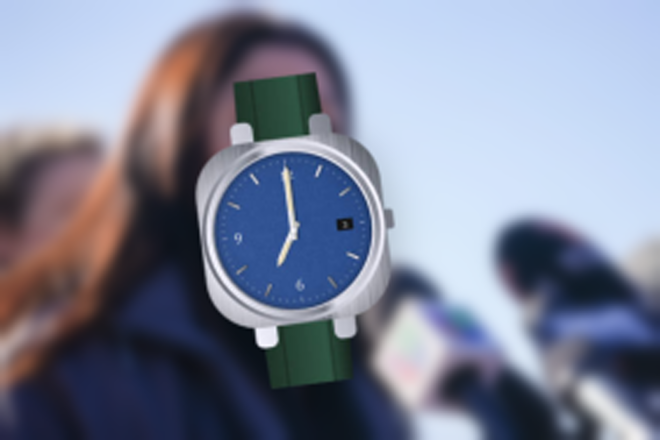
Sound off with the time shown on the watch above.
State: 7:00
